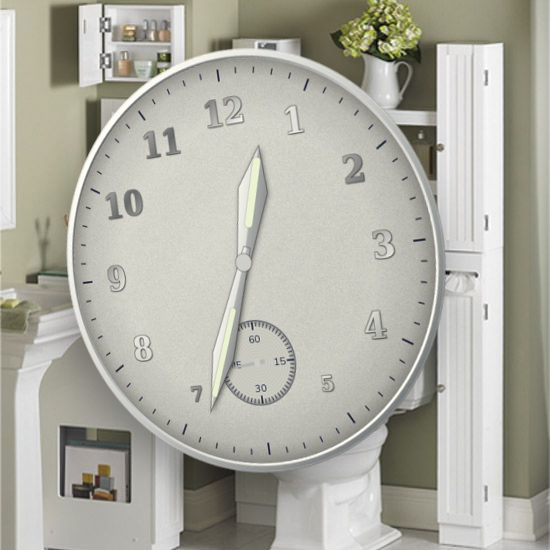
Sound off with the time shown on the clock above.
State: 12:33:44
